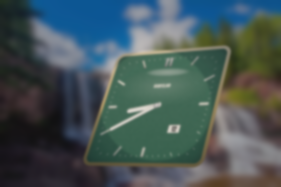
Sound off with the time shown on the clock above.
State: 8:40
